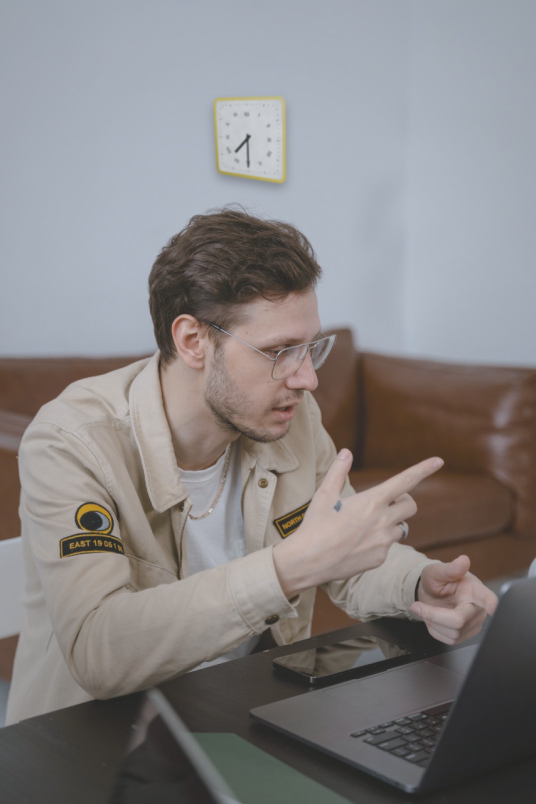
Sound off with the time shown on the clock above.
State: 7:30
